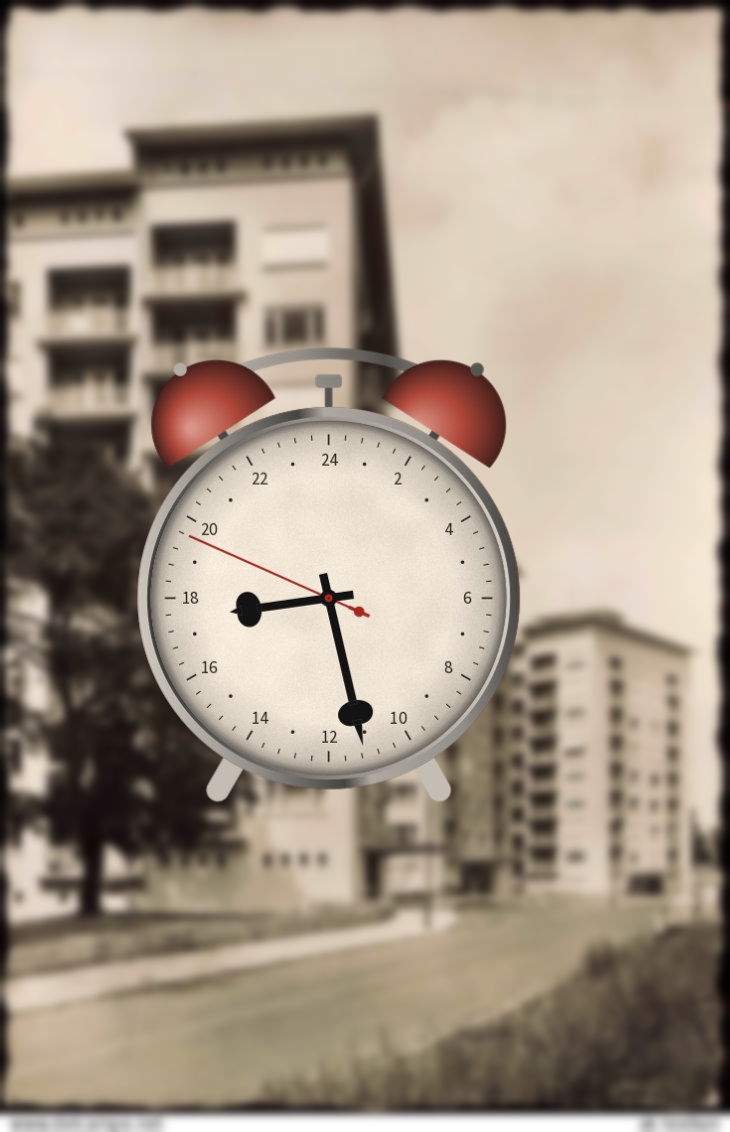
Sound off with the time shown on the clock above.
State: 17:27:49
